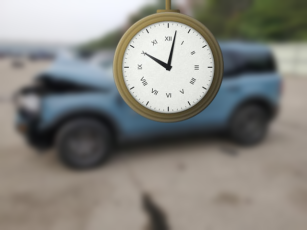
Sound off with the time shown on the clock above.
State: 10:02
